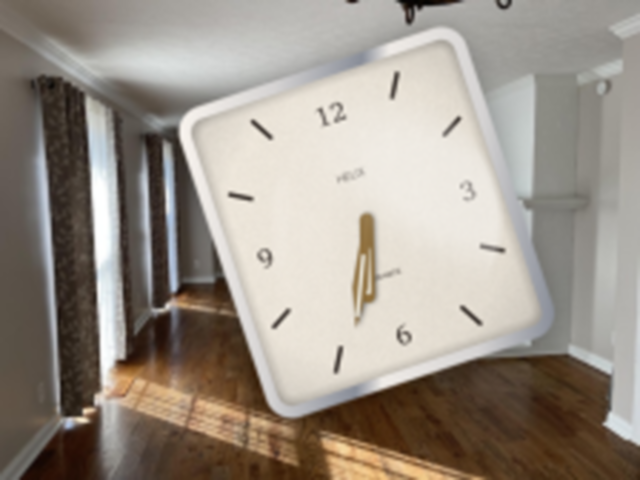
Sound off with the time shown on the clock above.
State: 6:34
